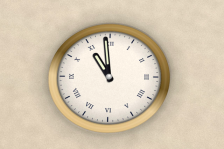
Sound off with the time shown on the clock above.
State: 10:59
